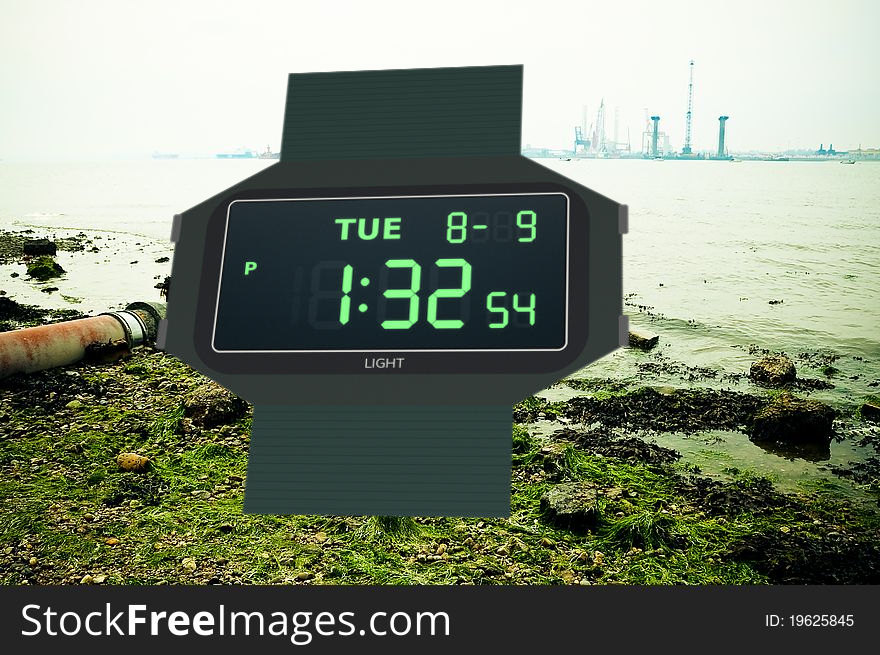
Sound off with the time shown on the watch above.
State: 1:32:54
